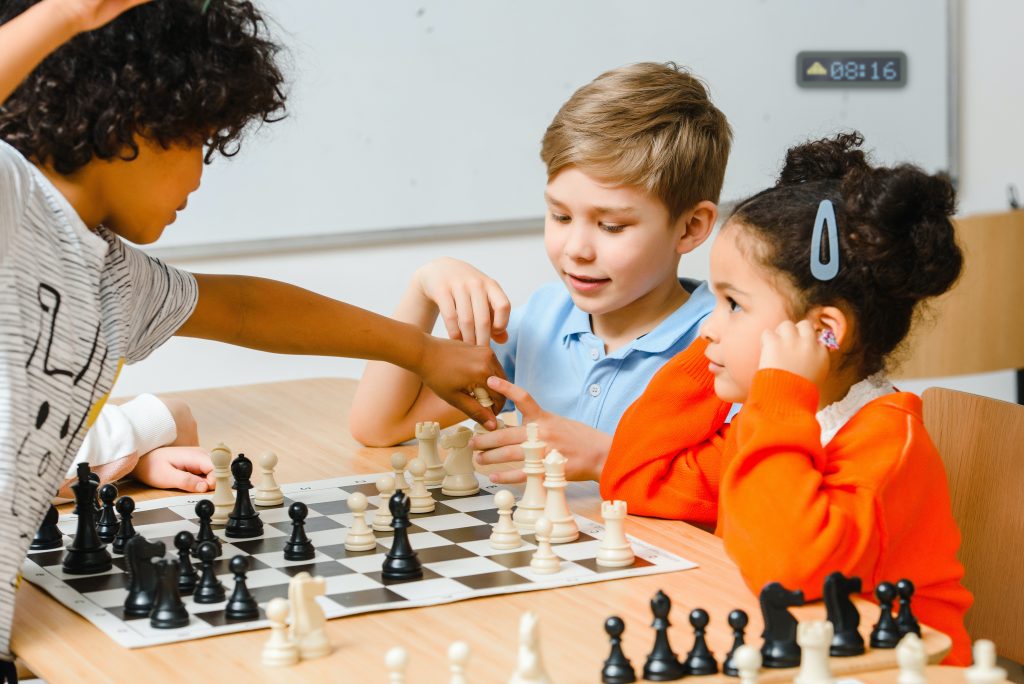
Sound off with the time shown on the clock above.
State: 8:16
